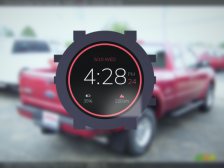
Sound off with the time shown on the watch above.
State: 4:28:24
